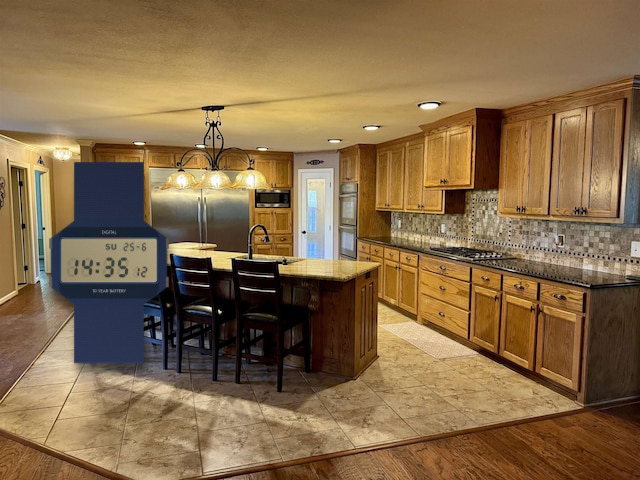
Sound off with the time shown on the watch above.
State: 14:35:12
